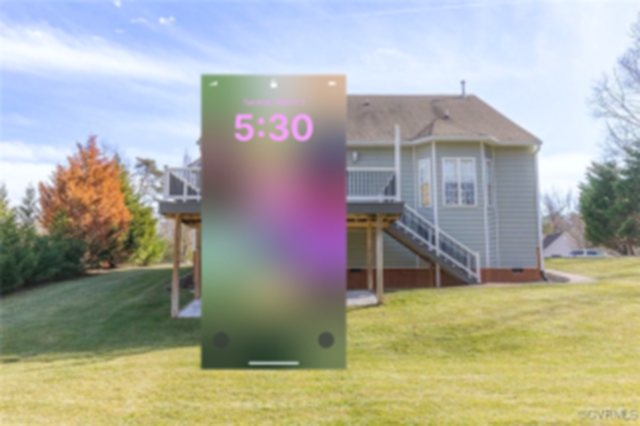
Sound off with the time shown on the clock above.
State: 5:30
